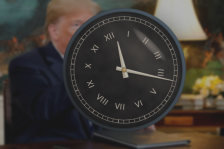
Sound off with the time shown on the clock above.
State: 12:21
